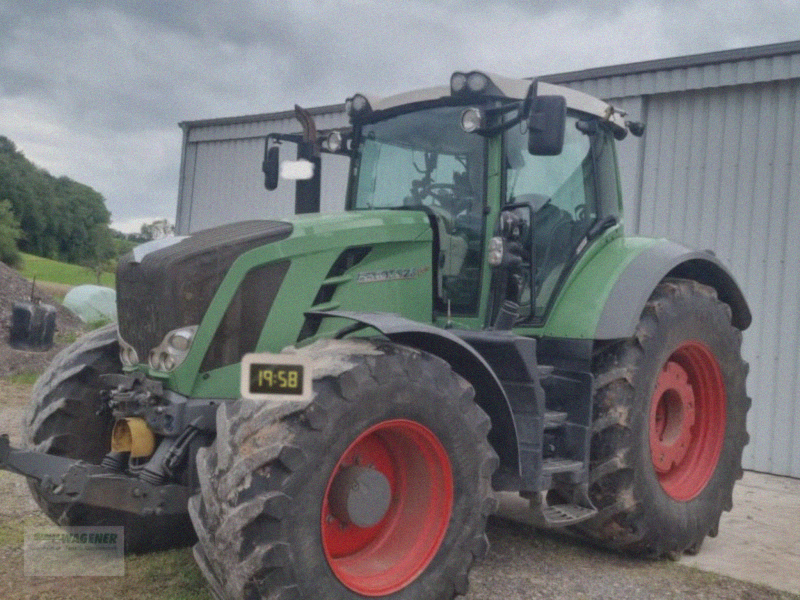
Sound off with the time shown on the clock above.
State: 19:58
